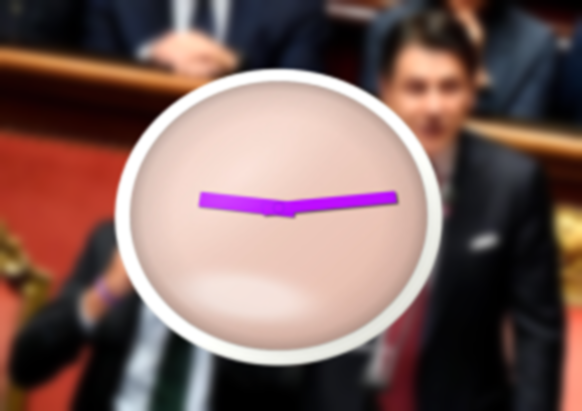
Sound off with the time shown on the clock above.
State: 9:14
